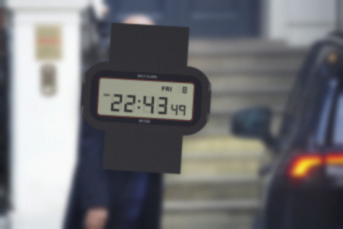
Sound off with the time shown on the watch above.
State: 22:43:49
